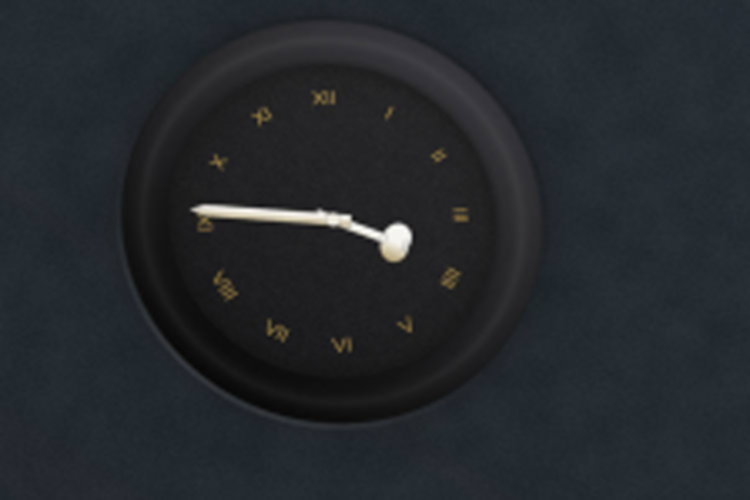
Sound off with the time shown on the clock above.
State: 3:46
